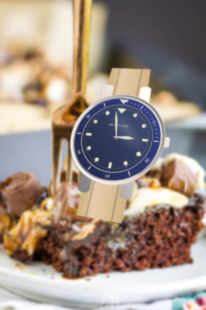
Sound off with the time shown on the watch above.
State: 2:58
